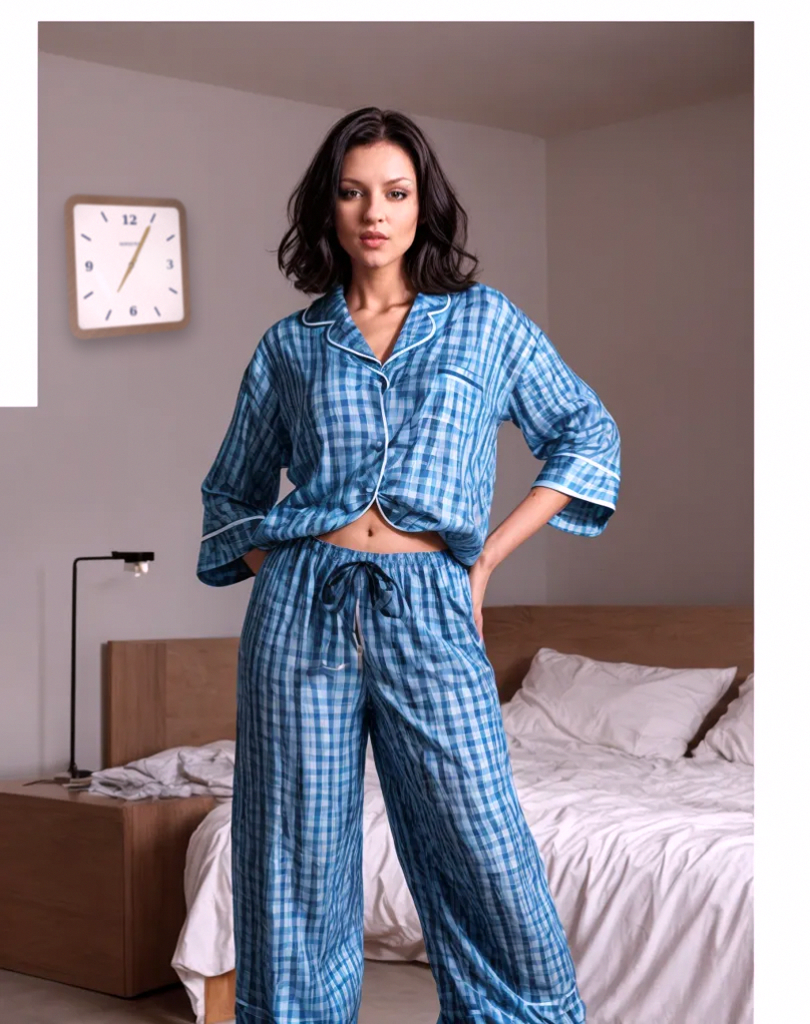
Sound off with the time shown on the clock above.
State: 7:05
